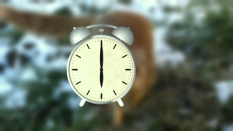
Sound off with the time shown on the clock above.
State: 6:00
